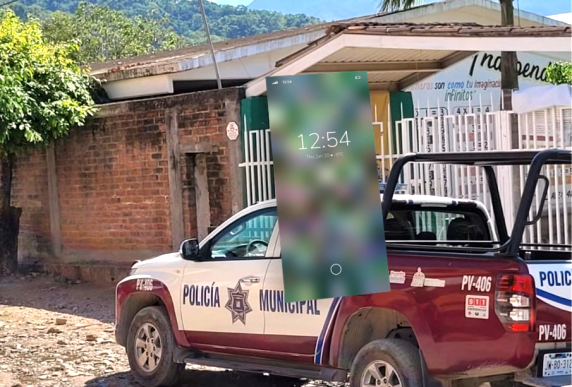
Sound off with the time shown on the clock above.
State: 12:54
